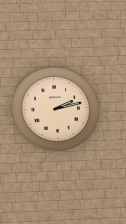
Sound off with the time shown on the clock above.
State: 2:13
